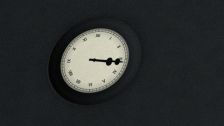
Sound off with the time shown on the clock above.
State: 3:16
